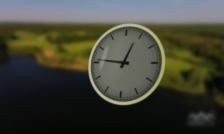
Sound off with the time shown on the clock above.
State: 12:46
